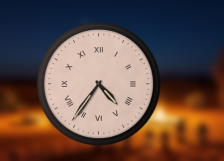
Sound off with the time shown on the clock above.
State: 4:36
